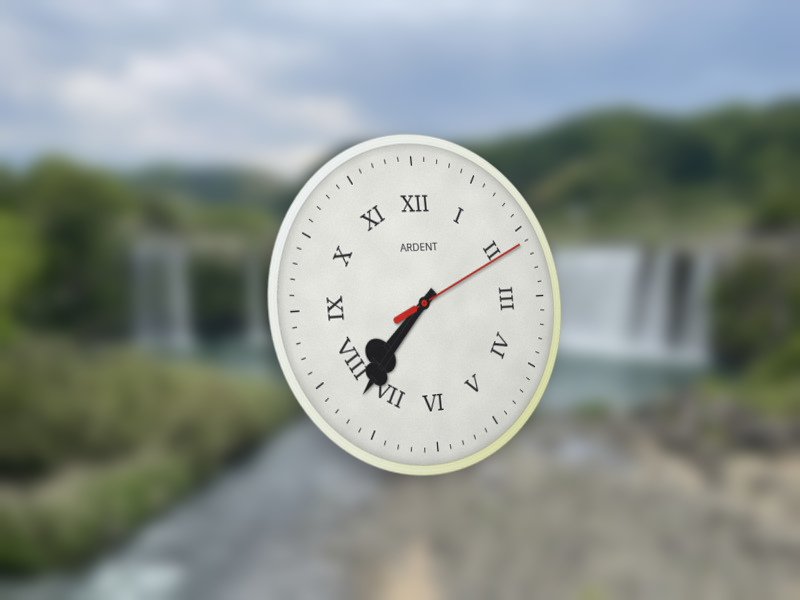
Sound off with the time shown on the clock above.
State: 7:37:11
